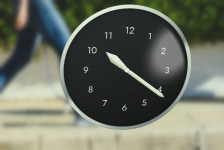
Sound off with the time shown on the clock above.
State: 10:21
